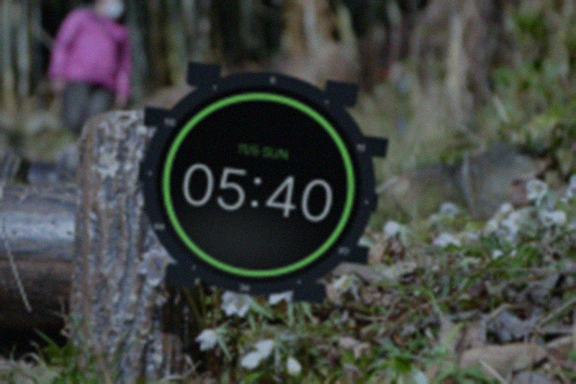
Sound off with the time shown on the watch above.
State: 5:40
